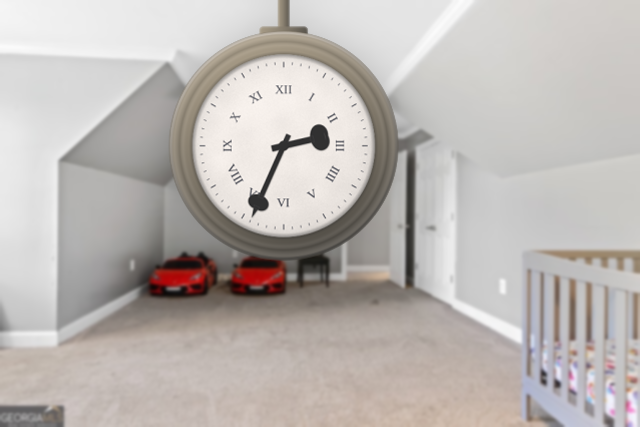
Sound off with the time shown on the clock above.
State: 2:34
